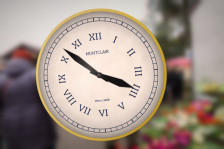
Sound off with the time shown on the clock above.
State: 3:52
